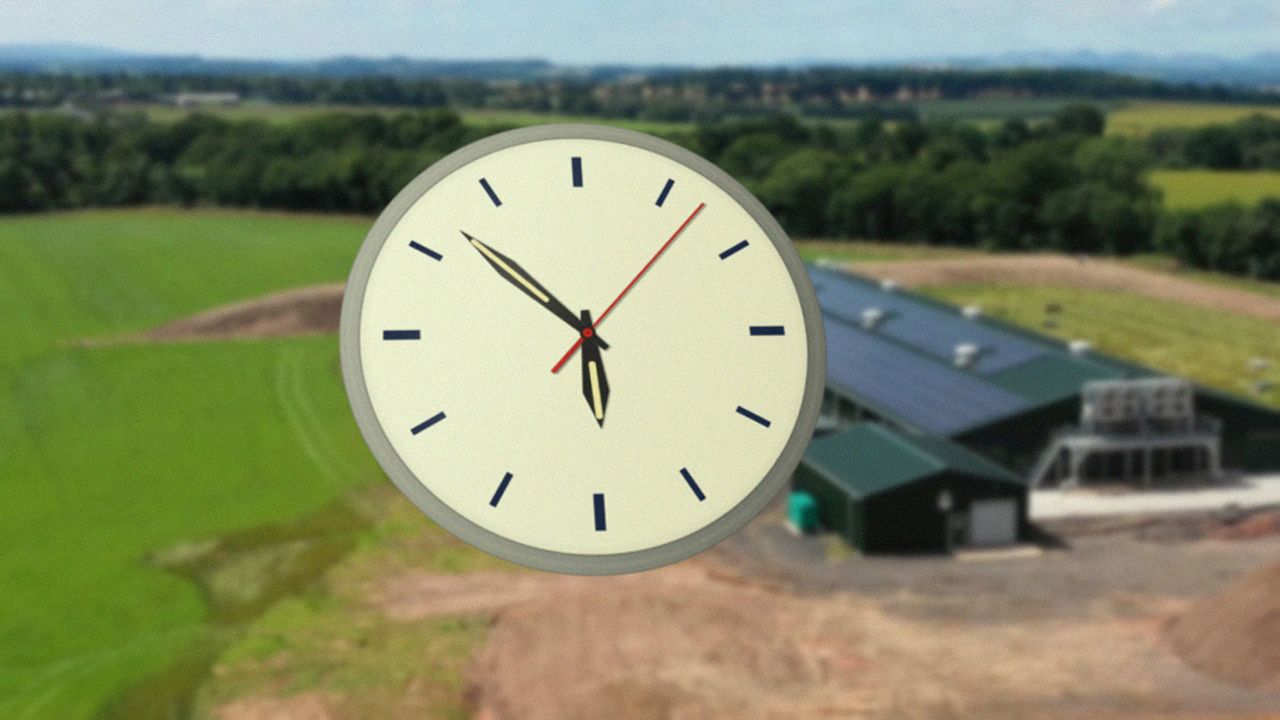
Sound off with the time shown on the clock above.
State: 5:52:07
